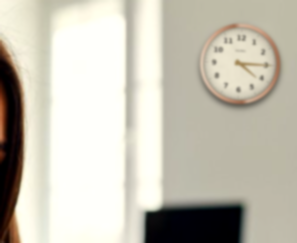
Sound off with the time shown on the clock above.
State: 4:15
